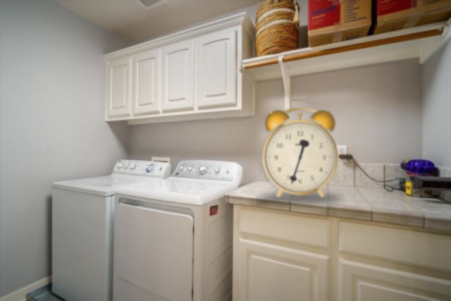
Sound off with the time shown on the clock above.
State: 12:33
